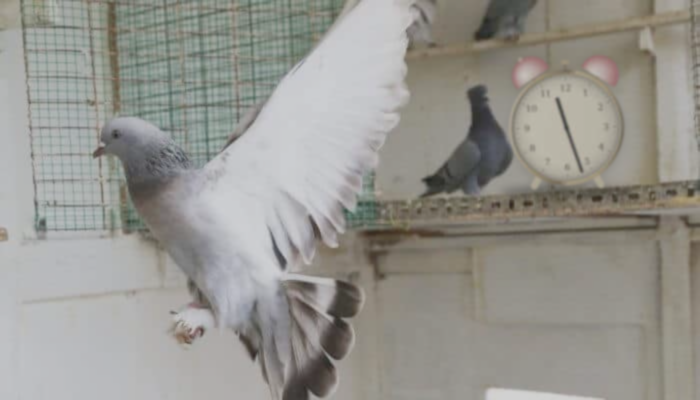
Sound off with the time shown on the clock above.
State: 11:27
